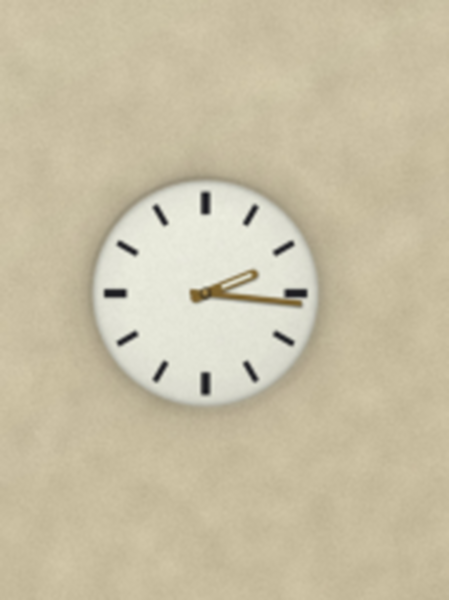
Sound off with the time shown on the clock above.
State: 2:16
